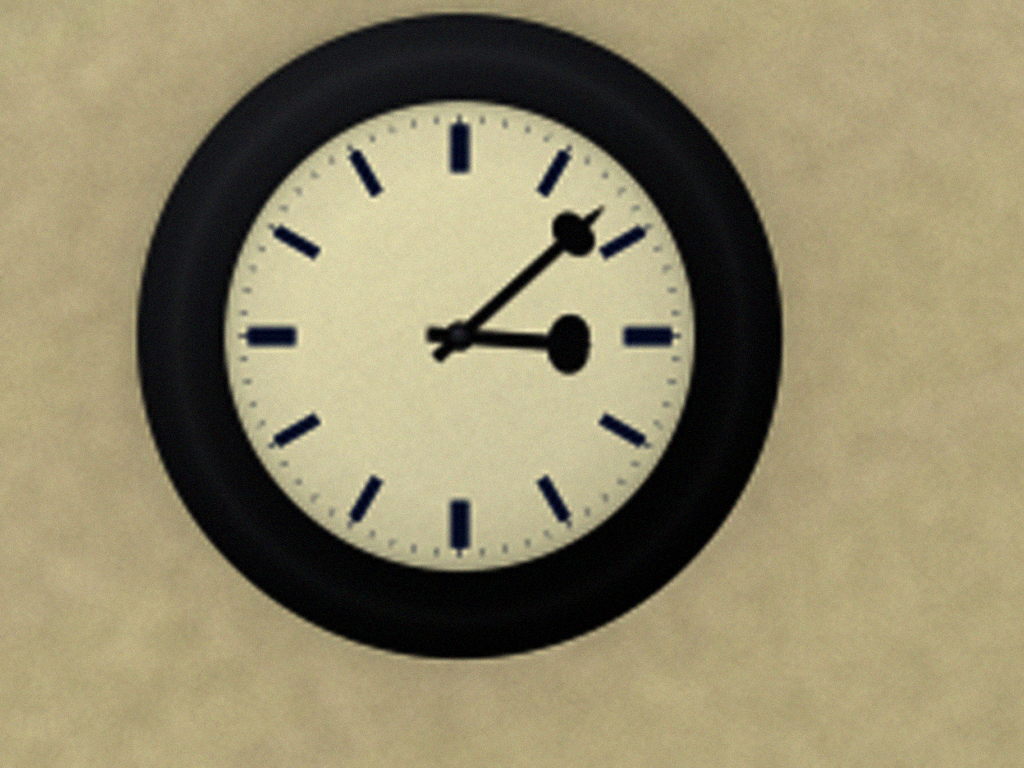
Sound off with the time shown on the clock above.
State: 3:08
